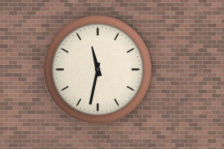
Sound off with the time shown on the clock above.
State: 11:32
